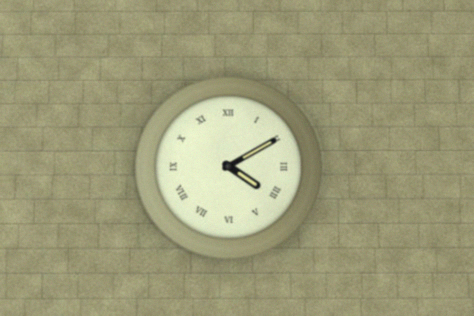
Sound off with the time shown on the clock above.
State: 4:10
